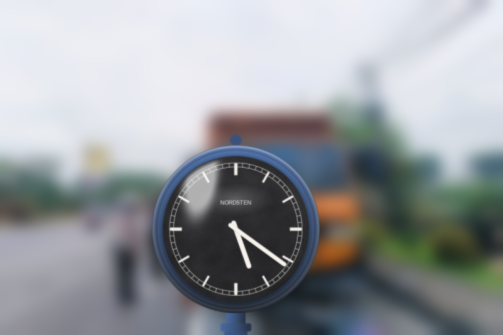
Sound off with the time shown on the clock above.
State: 5:21
